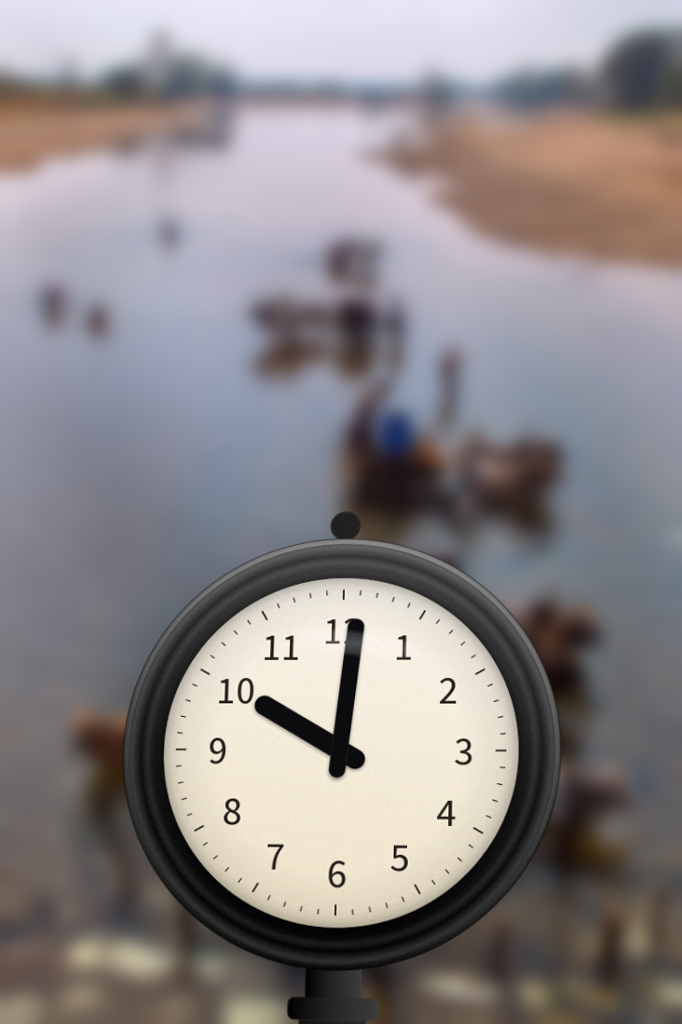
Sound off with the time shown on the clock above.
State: 10:01
